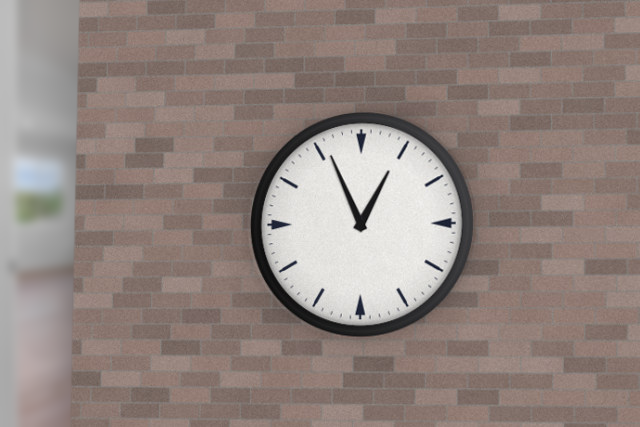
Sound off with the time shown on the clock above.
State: 12:56
